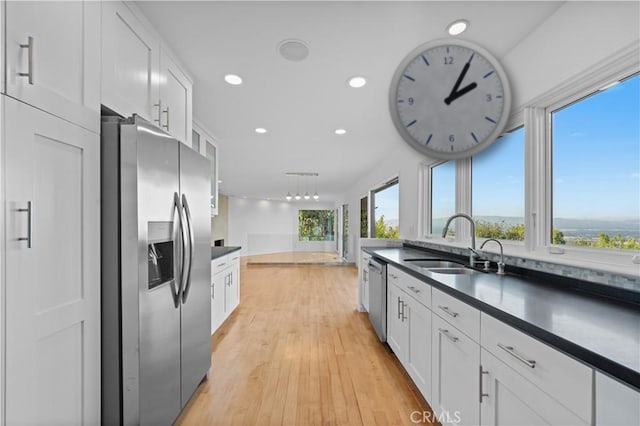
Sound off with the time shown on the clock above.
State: 2:05
